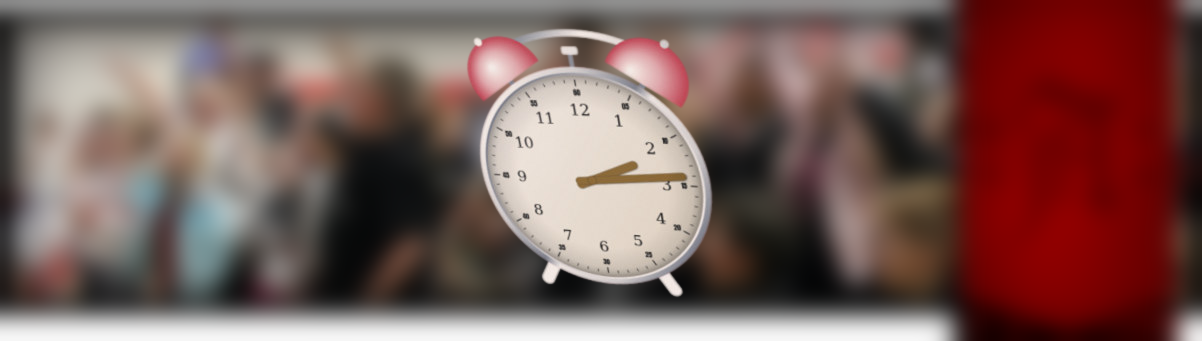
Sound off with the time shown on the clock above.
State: 2:14
